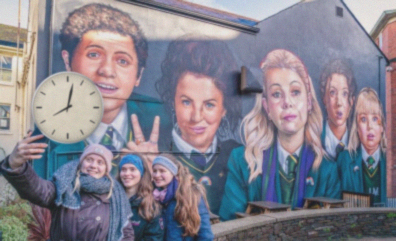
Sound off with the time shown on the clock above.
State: 8:02
